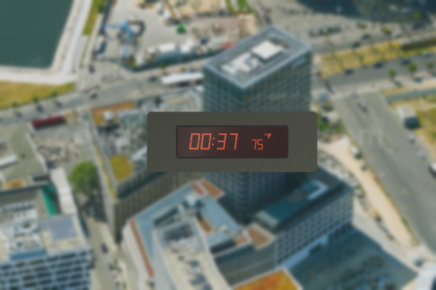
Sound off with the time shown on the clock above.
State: 0:37
